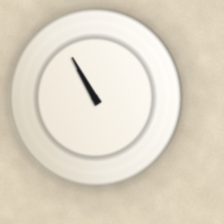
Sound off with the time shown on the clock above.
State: 10:55
